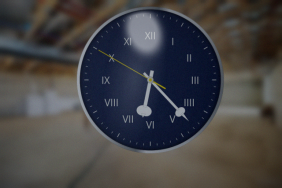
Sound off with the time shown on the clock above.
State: 6:22:50
